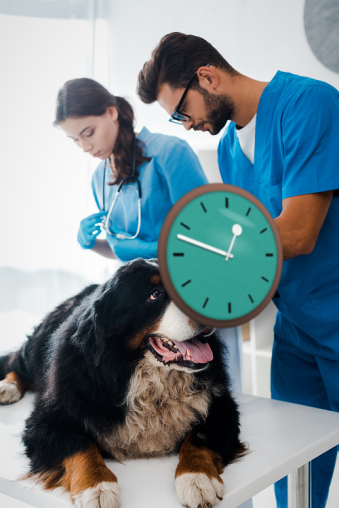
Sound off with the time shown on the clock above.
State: 12:48
